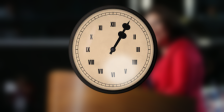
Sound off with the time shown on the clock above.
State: 1:05
